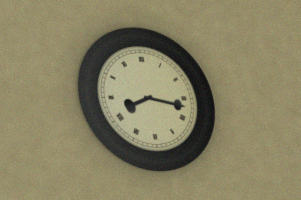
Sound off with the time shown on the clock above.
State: 8:17
